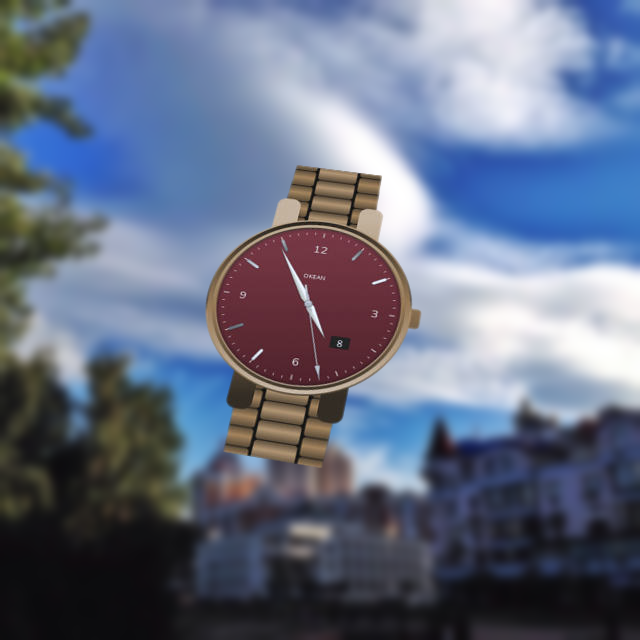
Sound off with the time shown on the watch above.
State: 4:54:27
